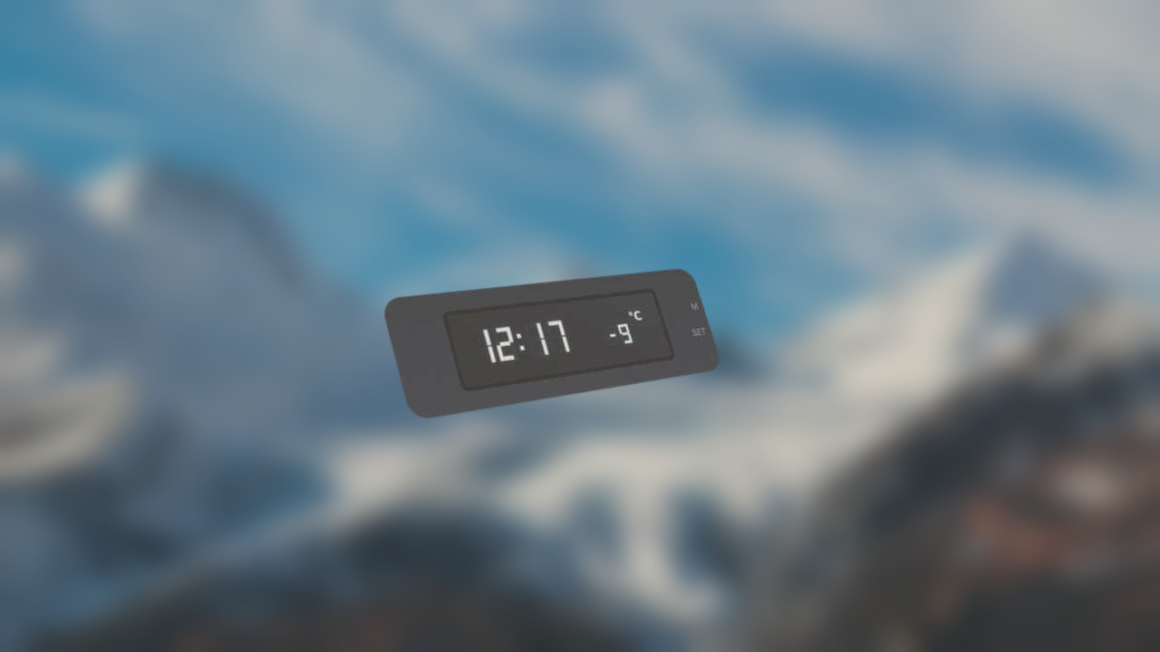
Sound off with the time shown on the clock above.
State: 12:17
